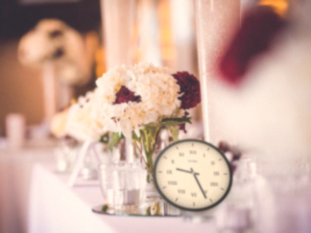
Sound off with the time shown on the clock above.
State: 9:26
